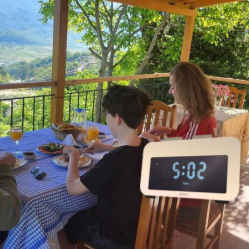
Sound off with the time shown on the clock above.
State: 5:02
